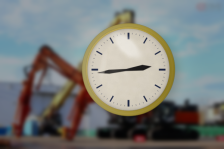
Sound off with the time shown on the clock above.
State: 2:44
